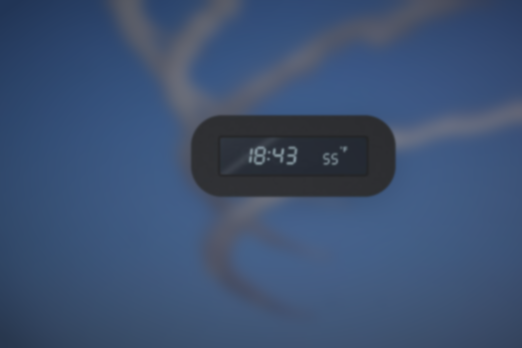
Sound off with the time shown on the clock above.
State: 18:43
